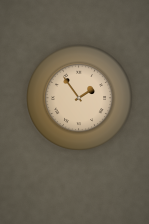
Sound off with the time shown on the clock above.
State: 1:54
